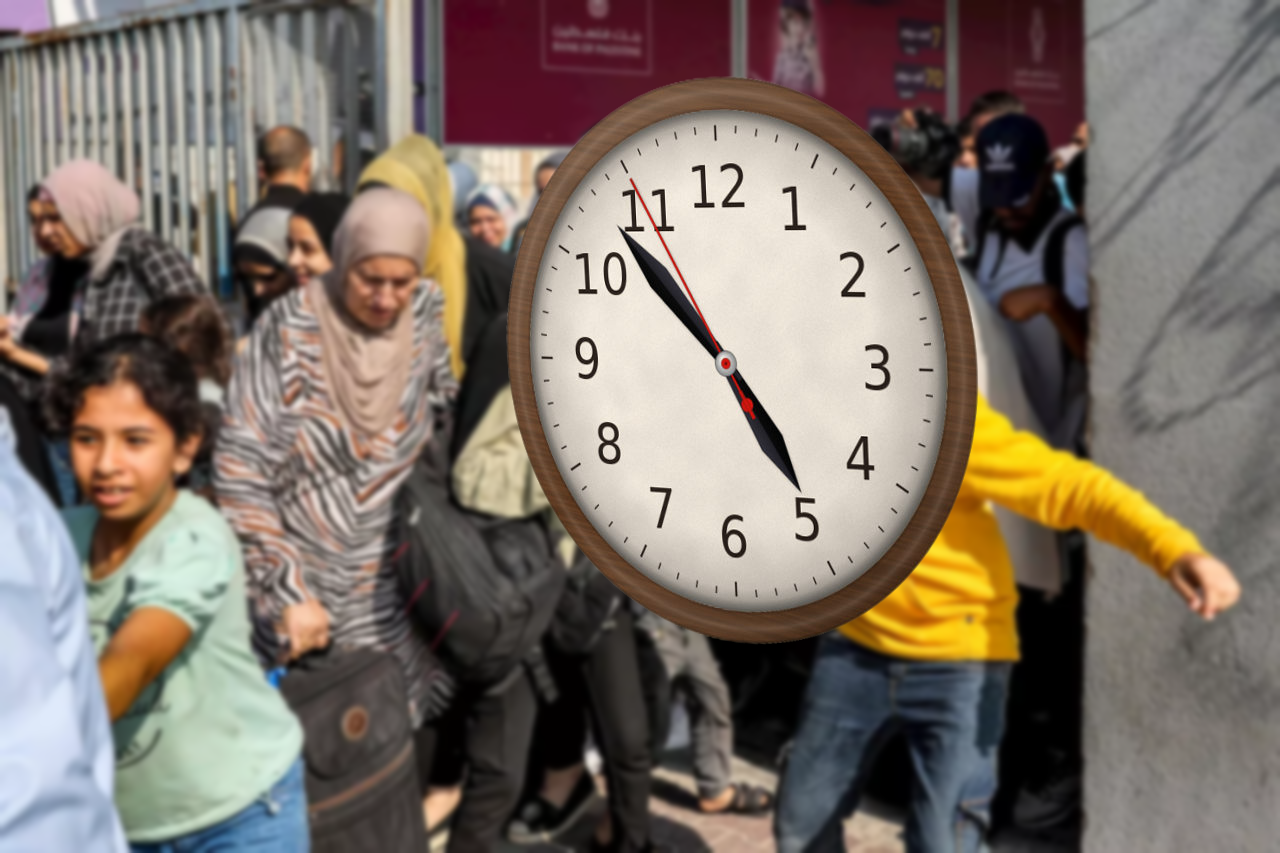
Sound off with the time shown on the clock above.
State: 4:52:55
